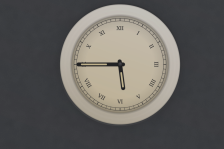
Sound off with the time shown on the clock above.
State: 5:45
